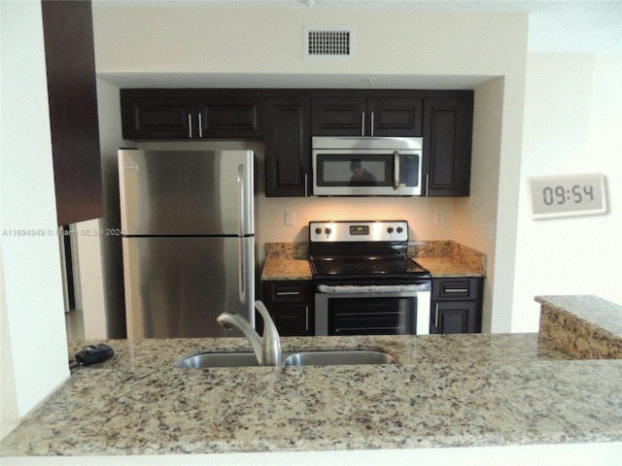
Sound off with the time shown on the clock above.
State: 9:54
